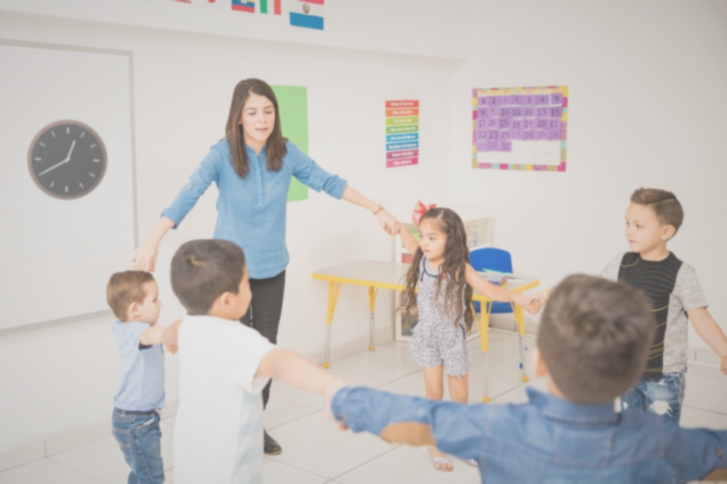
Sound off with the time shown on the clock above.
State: 12:40
